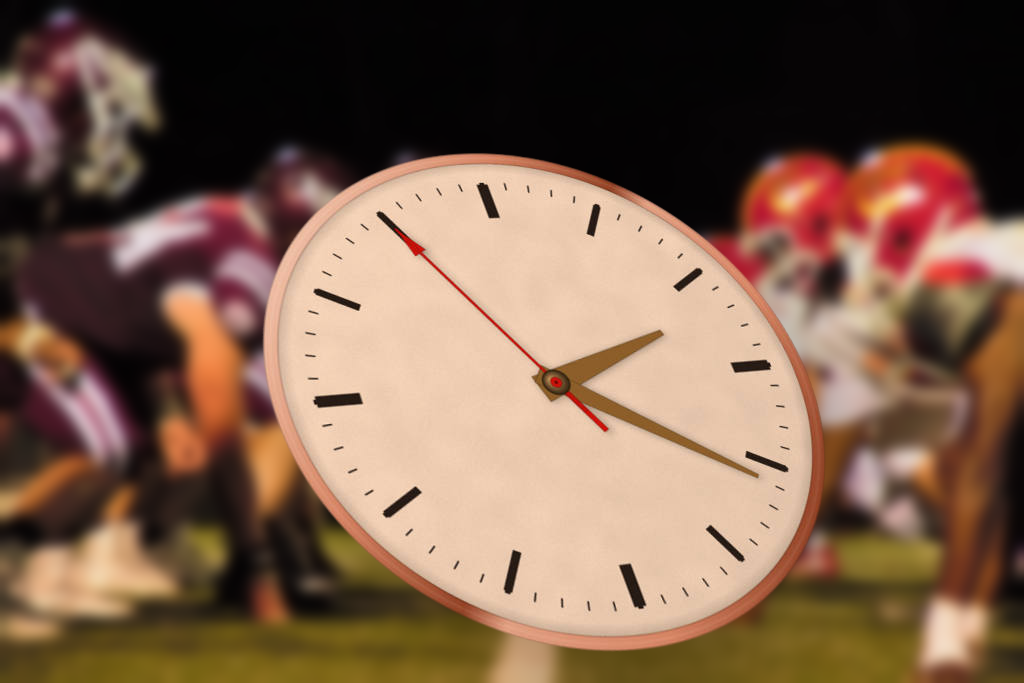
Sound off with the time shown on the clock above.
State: 2:20:55
